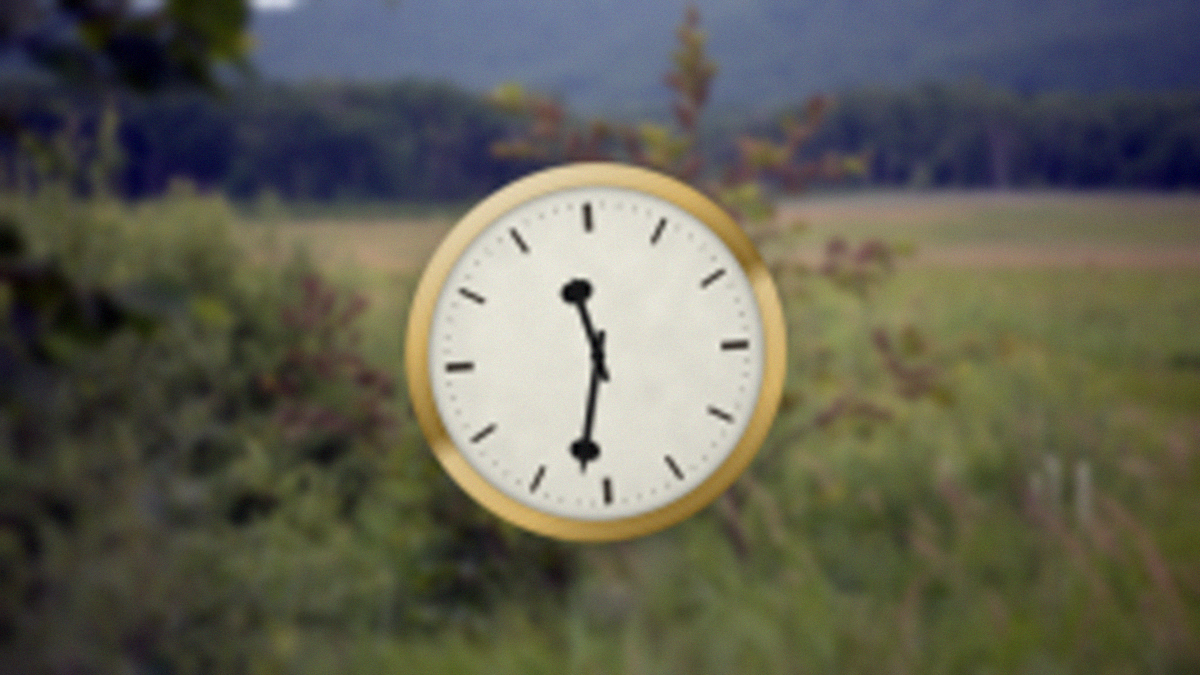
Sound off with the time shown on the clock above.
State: 11:32
